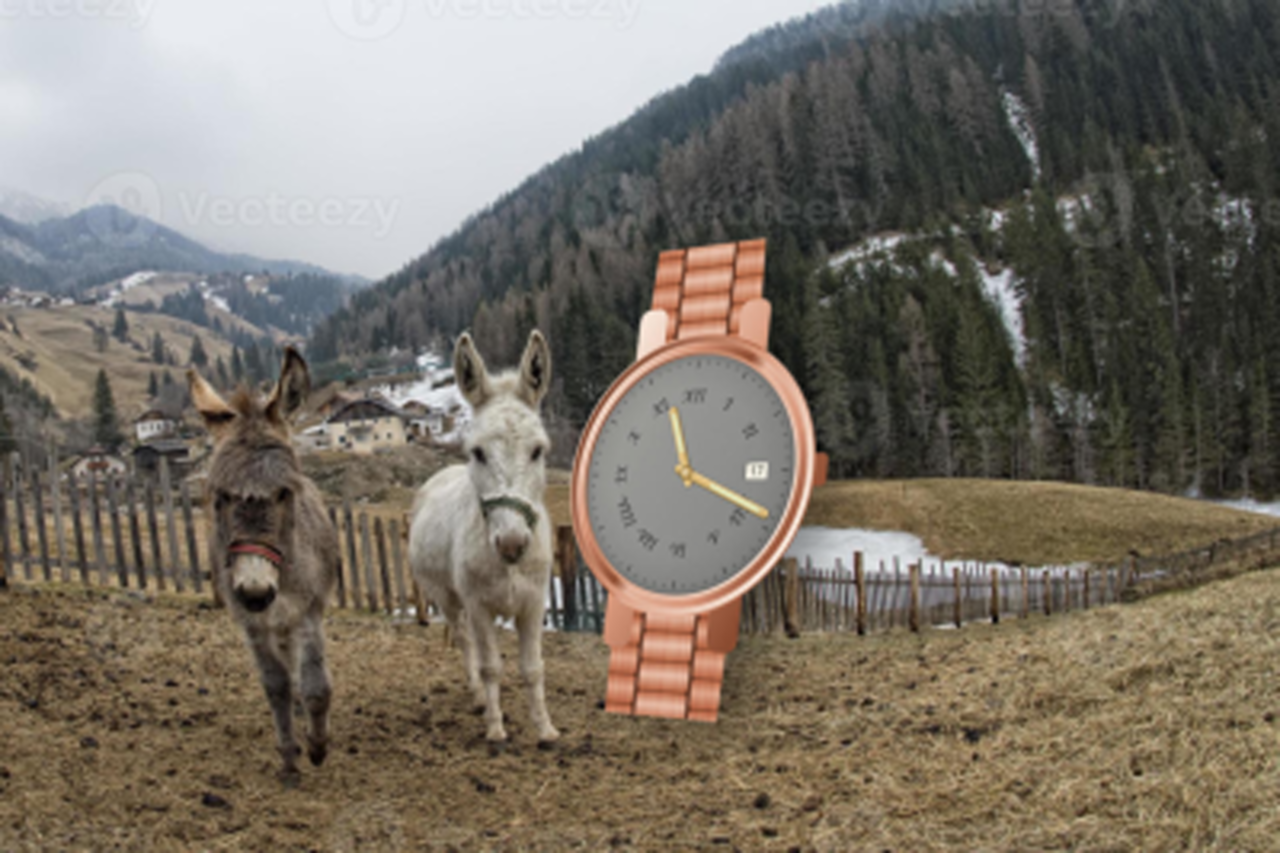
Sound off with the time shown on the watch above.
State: 11:19
